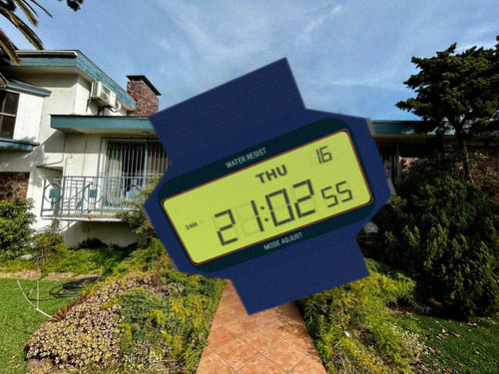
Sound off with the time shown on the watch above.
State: 21:02:55
